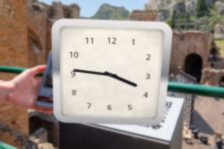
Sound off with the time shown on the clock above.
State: 3:46
